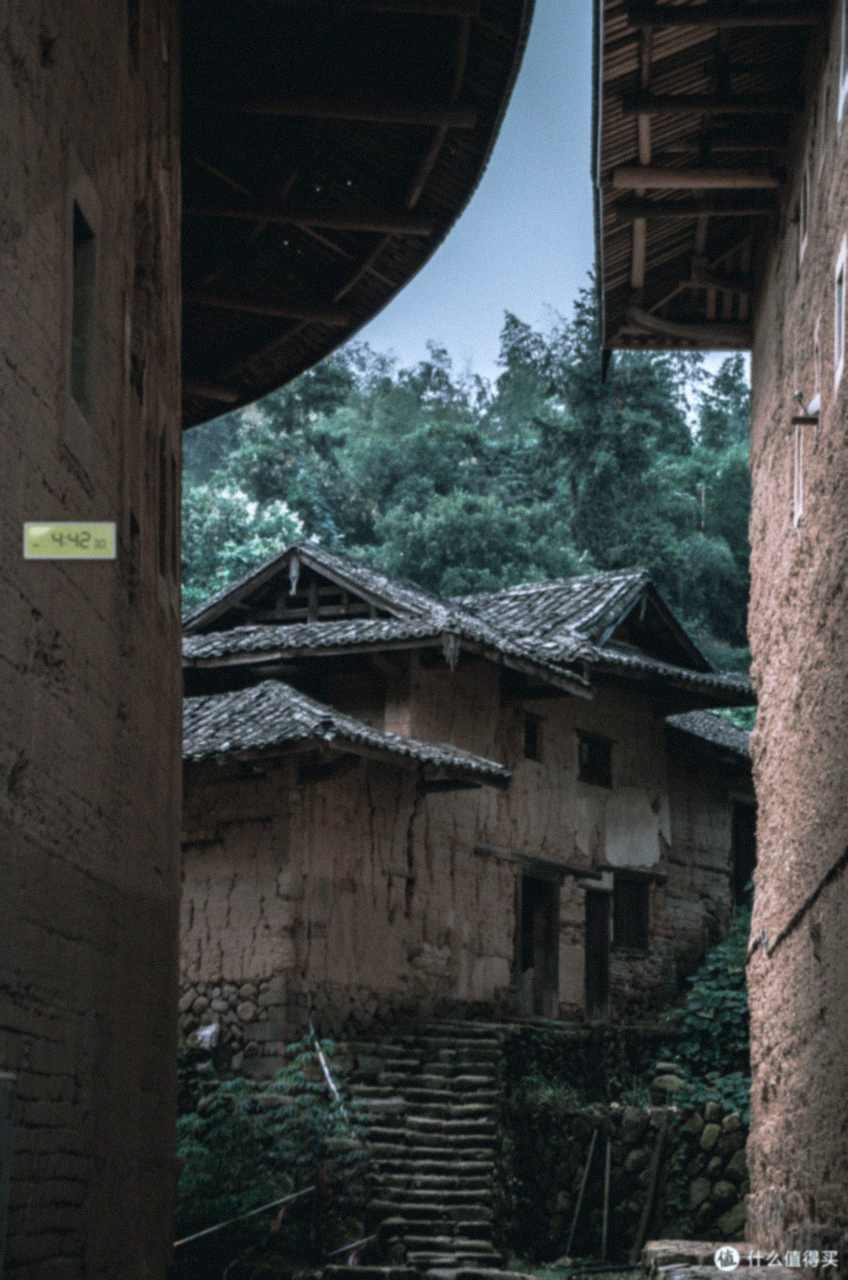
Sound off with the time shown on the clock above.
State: 4:42
